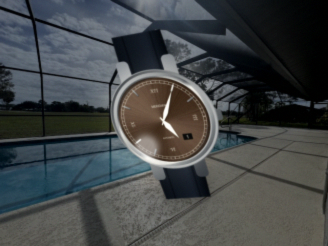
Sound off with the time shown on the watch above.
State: 5:05
